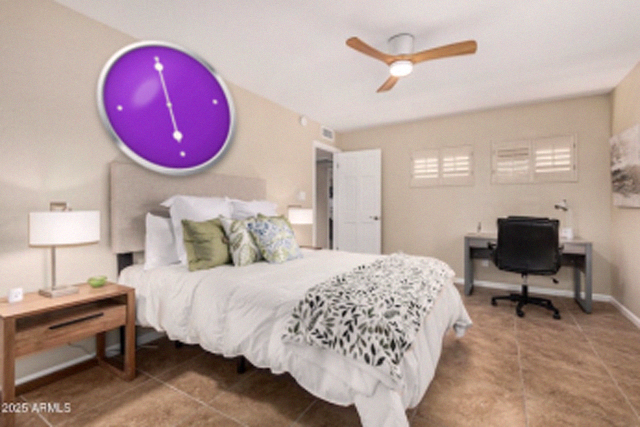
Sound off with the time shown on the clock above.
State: 6:00
